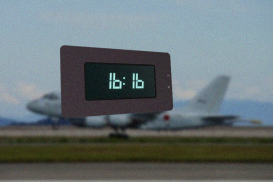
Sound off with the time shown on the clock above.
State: 16:16
